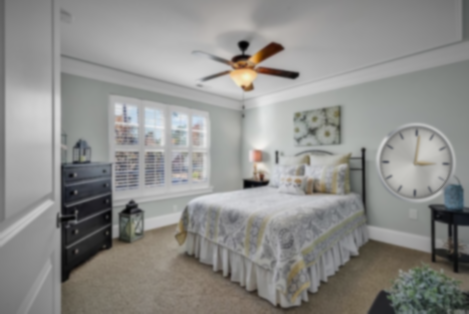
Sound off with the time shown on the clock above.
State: 3:01
